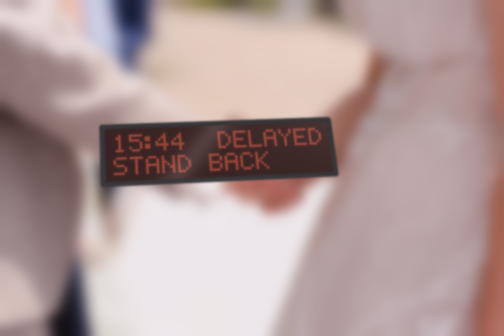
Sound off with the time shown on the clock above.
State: 15:44
